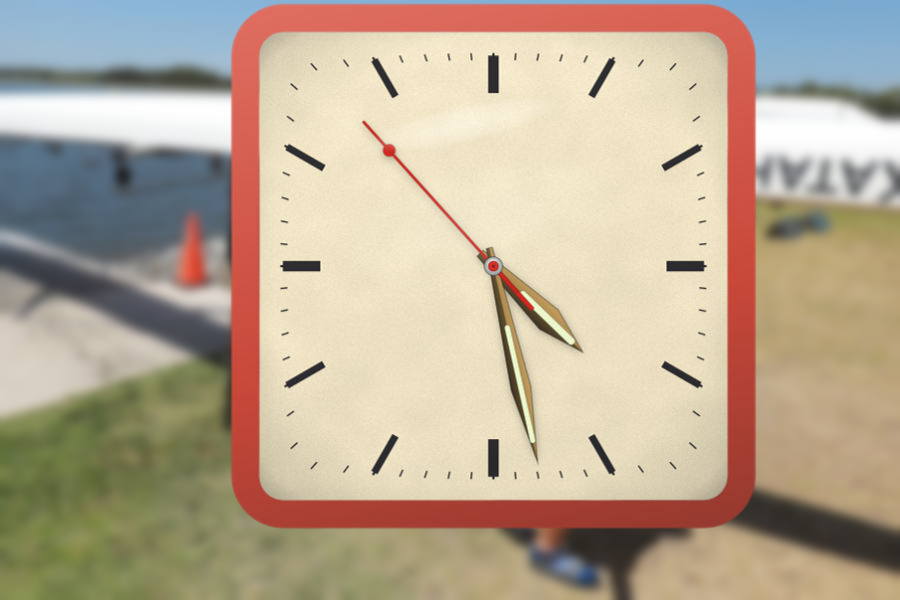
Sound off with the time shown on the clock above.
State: 4:27:53
